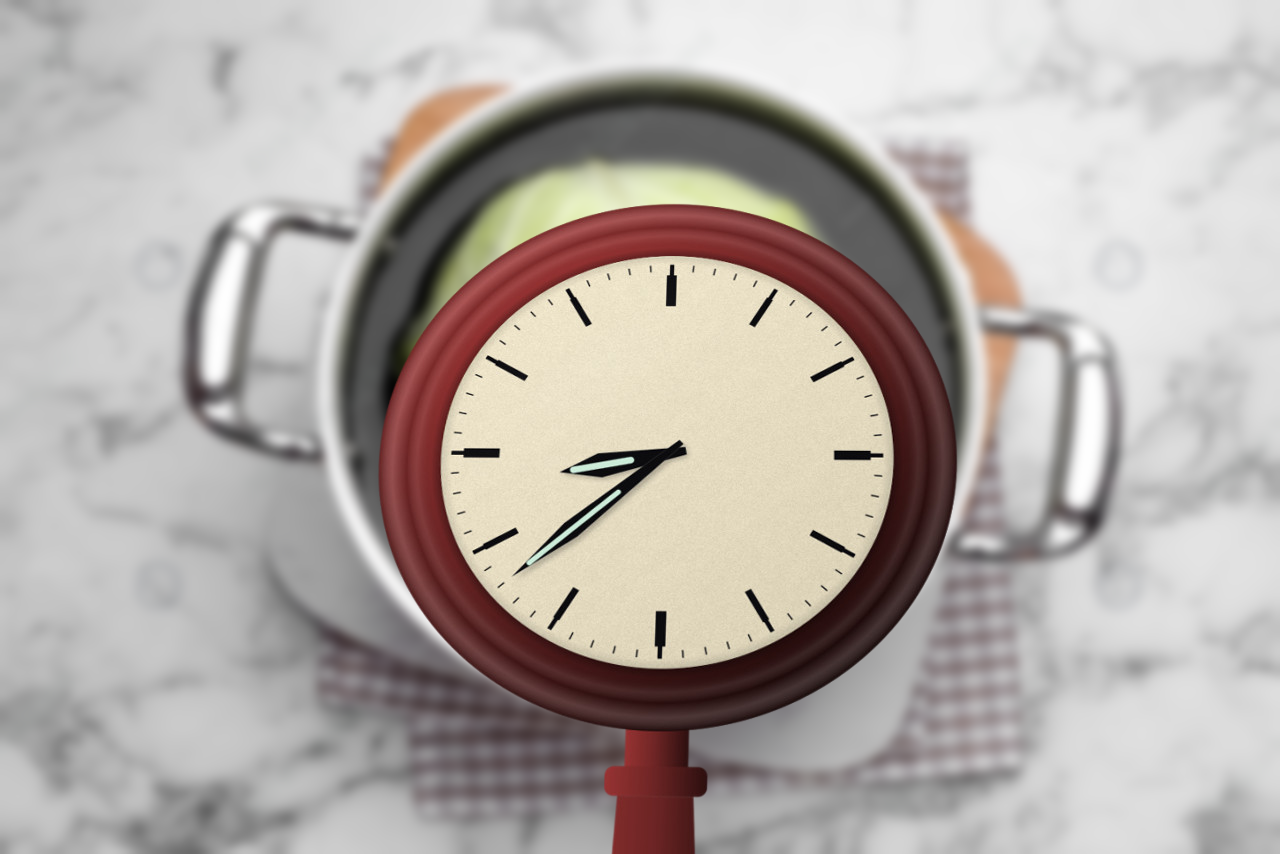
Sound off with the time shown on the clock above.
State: 8:38
